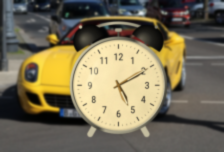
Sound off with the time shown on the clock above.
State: 5:10
